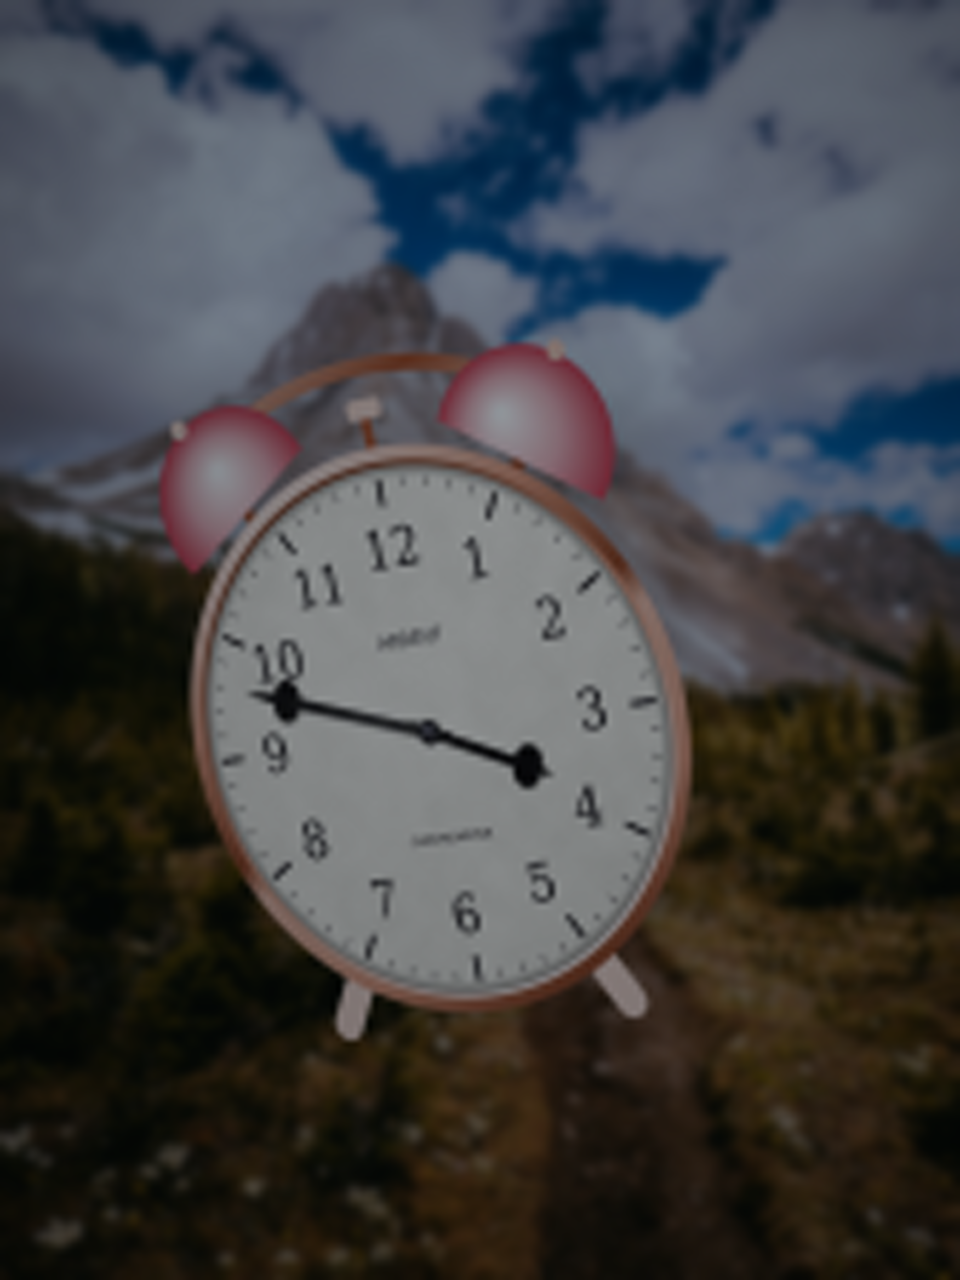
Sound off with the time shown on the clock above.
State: 3:48
